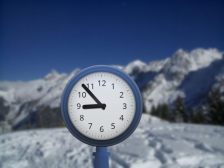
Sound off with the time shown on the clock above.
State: 8:53
